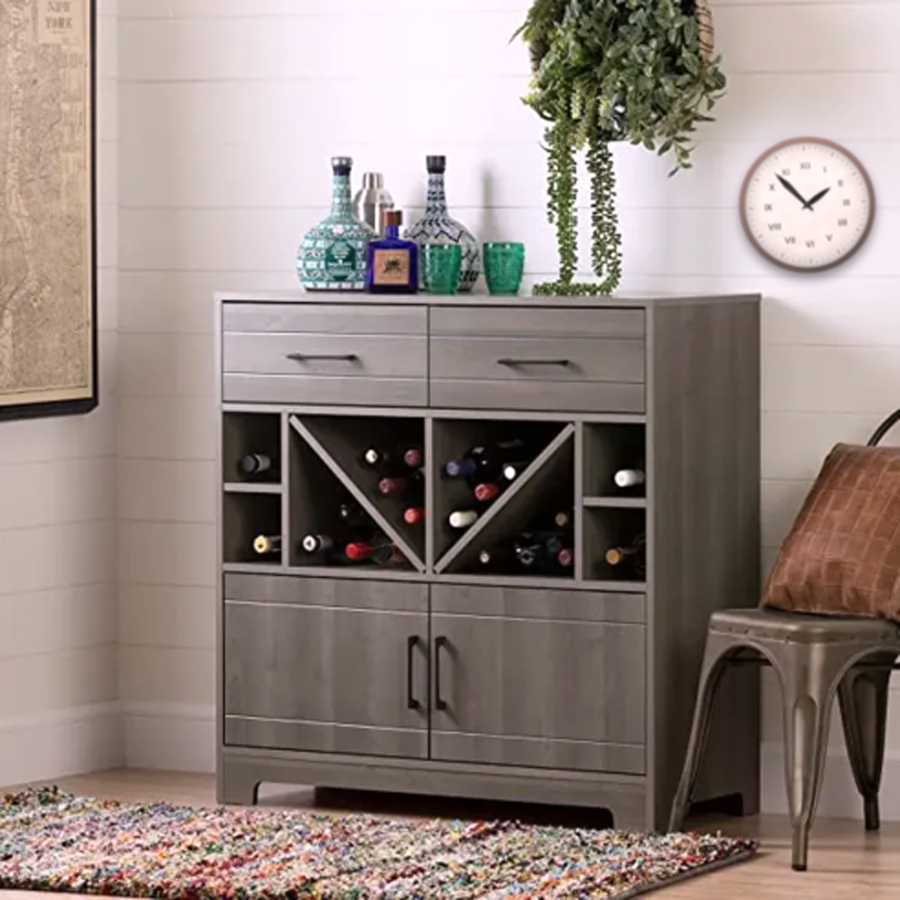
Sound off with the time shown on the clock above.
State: 1:53
